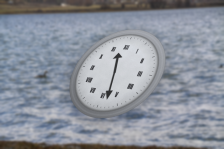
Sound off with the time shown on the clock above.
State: 11:28
